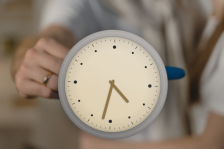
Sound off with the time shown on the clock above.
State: 4:32
